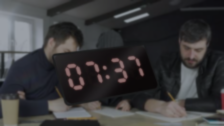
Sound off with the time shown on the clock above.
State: 7:37
